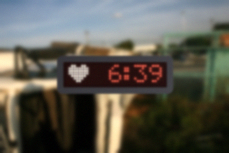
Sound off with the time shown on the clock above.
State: 6:39
